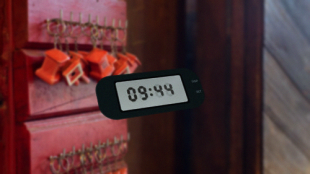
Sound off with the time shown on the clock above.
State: 9:44
